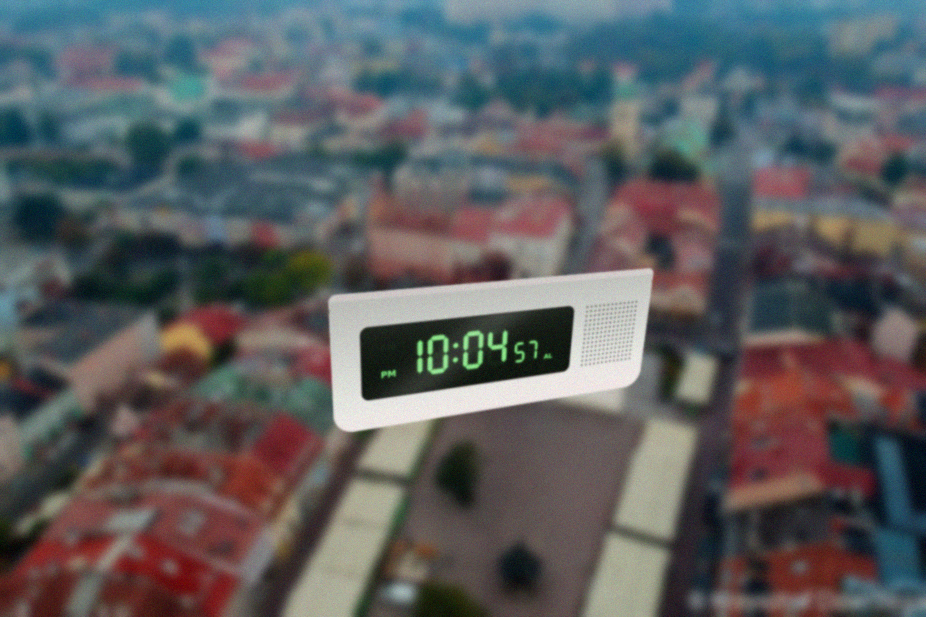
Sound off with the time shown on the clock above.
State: 10:04:57
